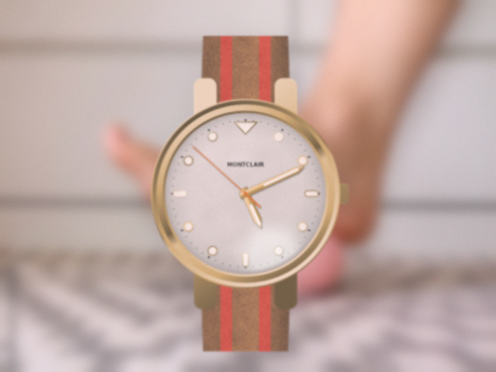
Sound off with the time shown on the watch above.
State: 5:10:52
